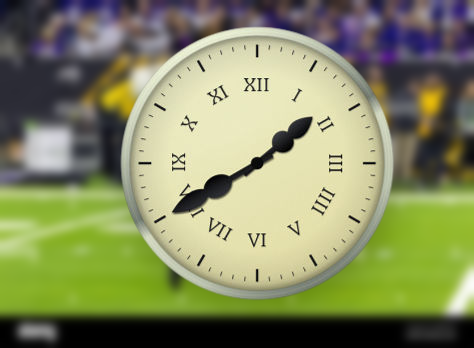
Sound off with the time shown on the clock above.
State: 1:40
